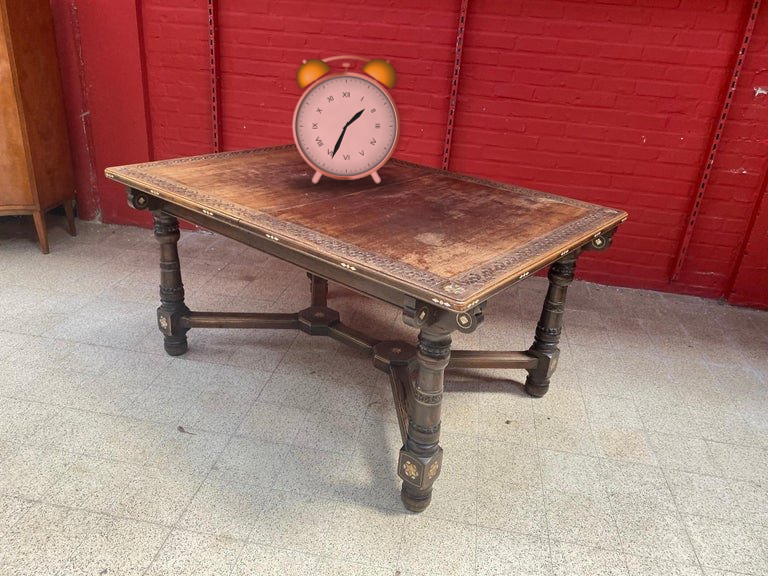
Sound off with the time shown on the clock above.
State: 1:34
